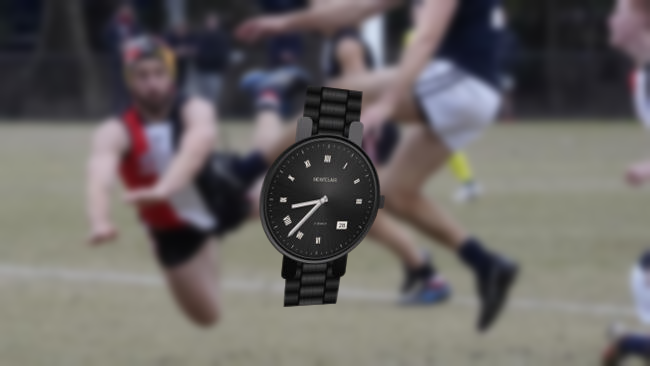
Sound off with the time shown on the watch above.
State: 8:37
